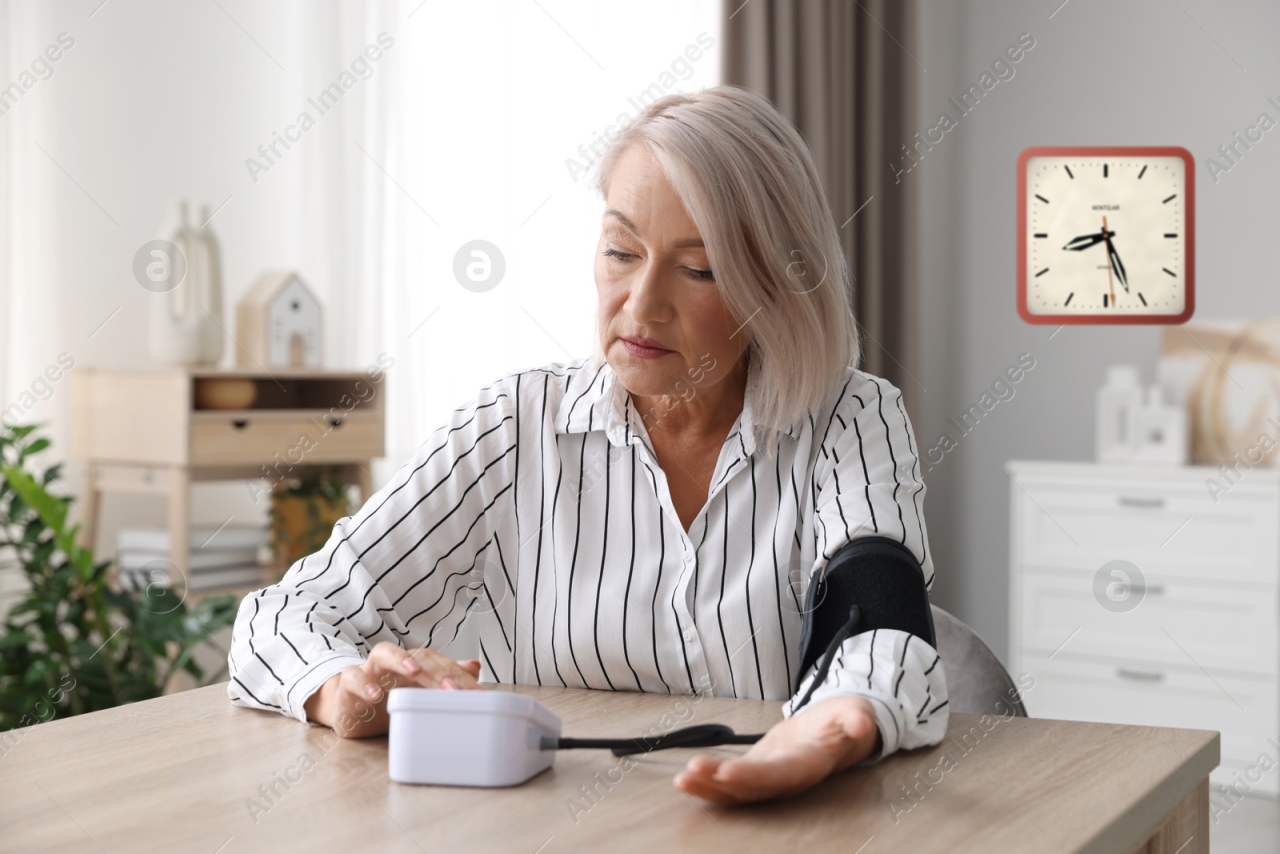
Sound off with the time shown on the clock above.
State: 8:26:29
